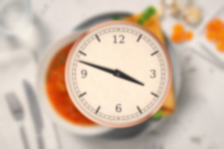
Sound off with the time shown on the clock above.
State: 3:48
